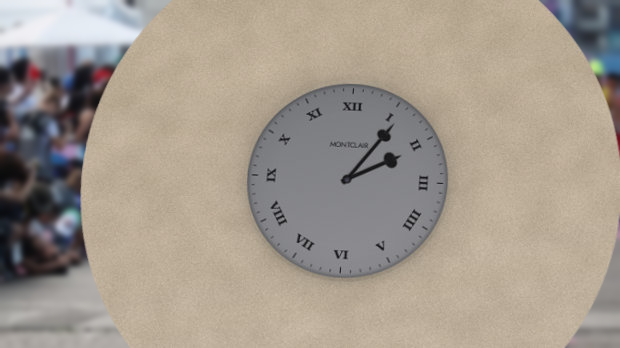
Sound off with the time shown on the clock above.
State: 2:06
